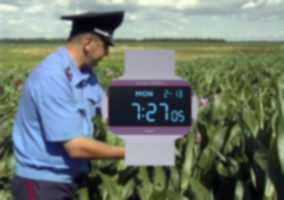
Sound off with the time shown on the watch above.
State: 7:27:05
